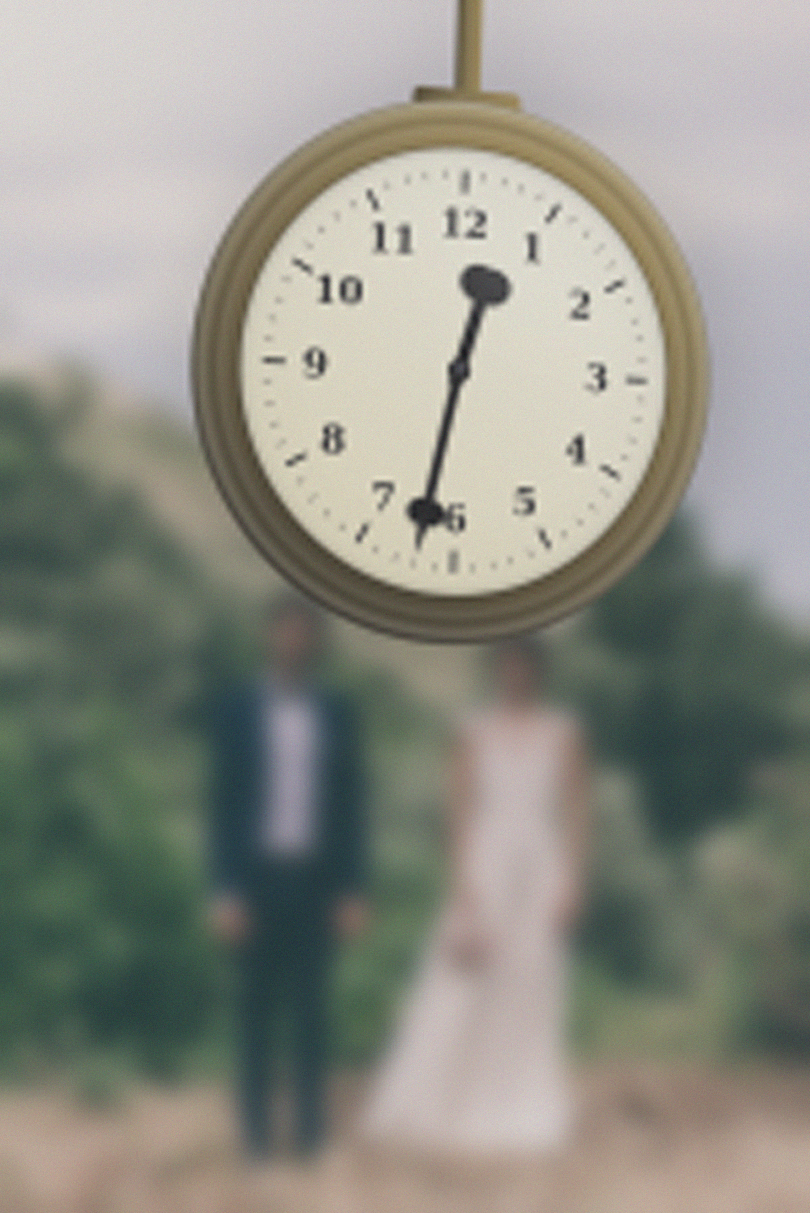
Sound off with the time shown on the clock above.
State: 12:32
